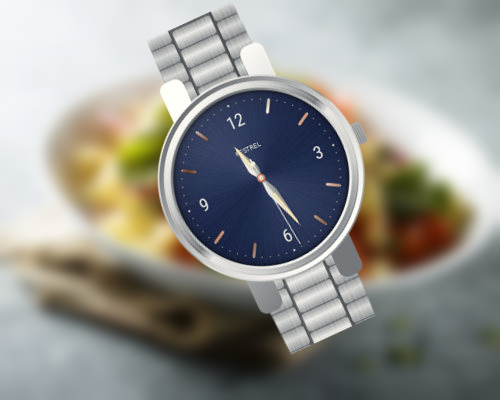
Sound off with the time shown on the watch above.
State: 11:27:29
